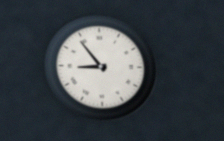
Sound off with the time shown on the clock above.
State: 8:54
